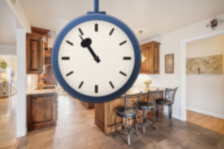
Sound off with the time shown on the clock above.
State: 10:54
